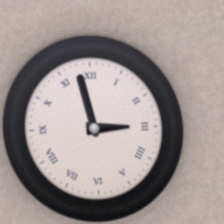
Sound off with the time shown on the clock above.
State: 2:58
